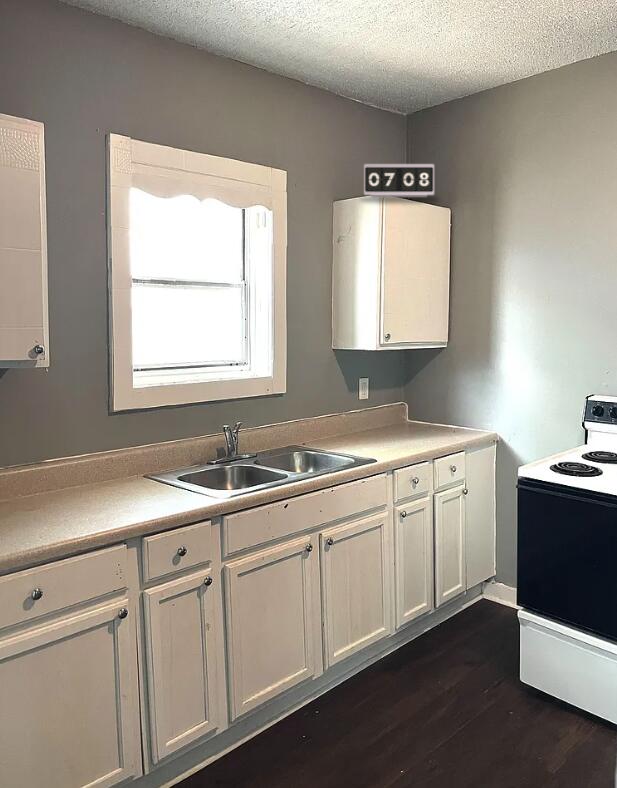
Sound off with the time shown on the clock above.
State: 7:08
